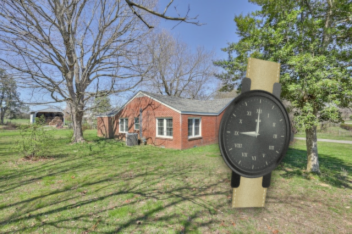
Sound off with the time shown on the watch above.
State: 9:00
